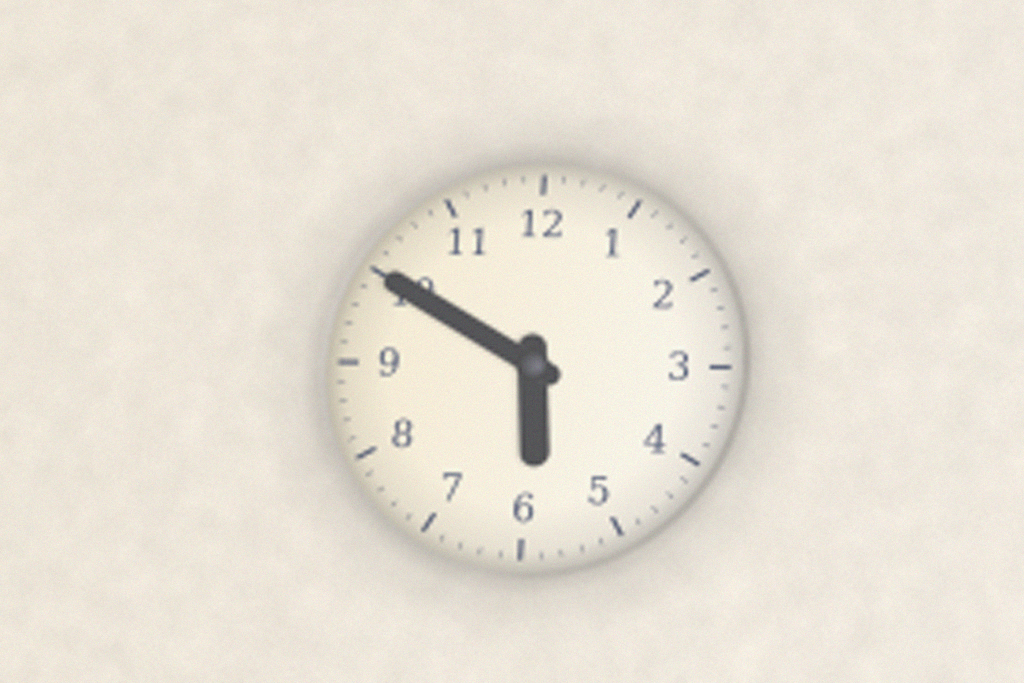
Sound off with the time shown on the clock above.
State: 5:50
